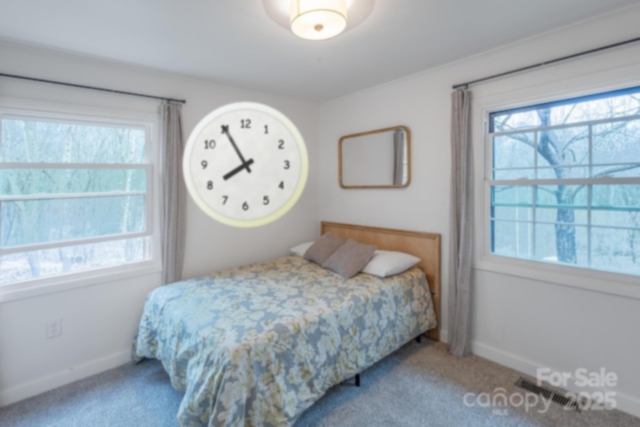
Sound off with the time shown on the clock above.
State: 7:55
